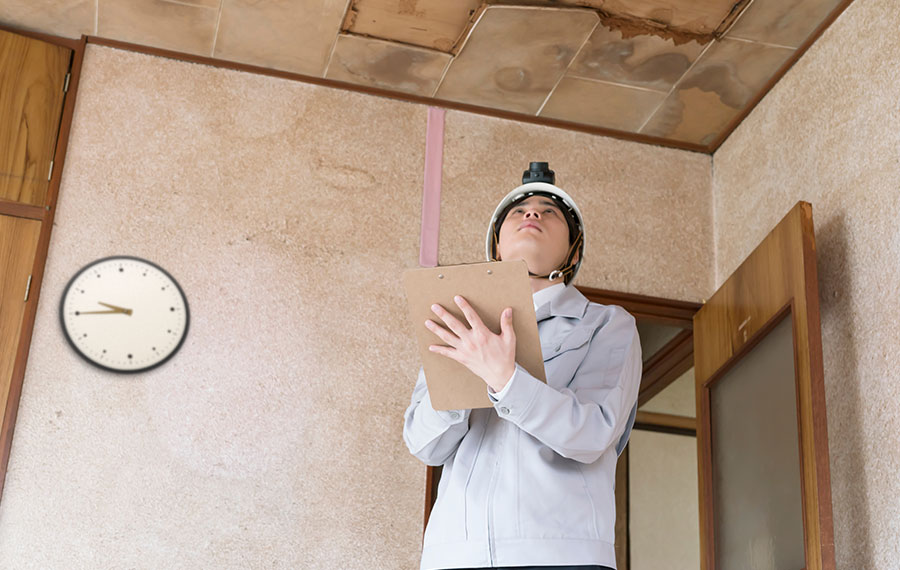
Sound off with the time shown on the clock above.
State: 9:45
